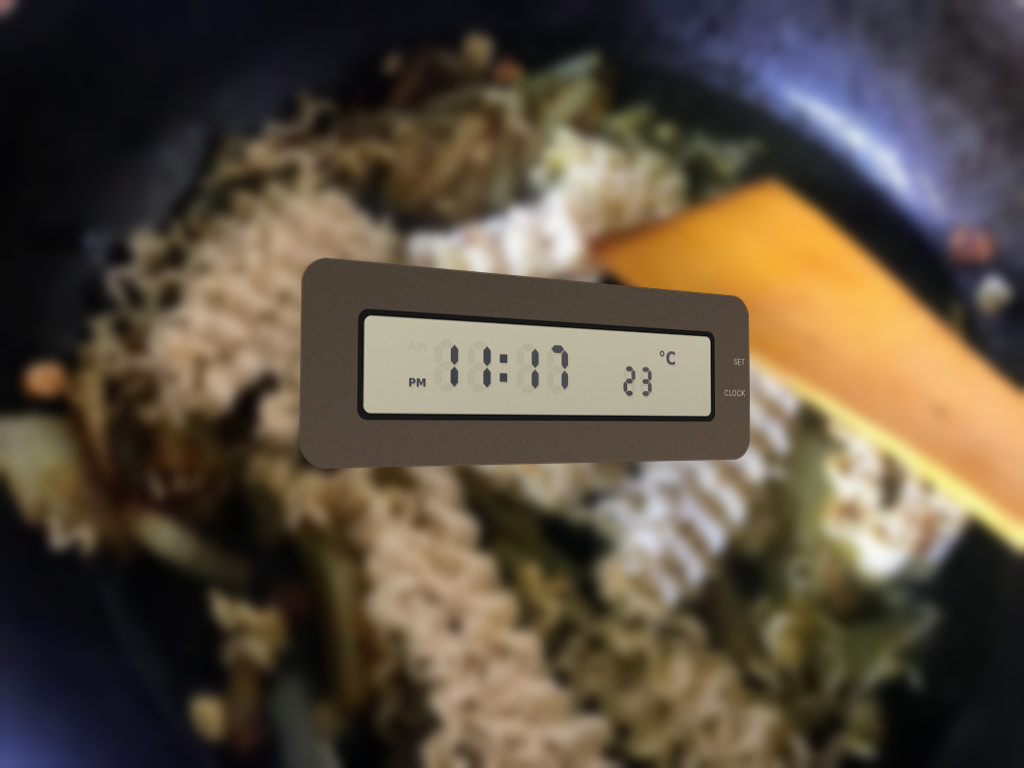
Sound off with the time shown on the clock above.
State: 11:17
